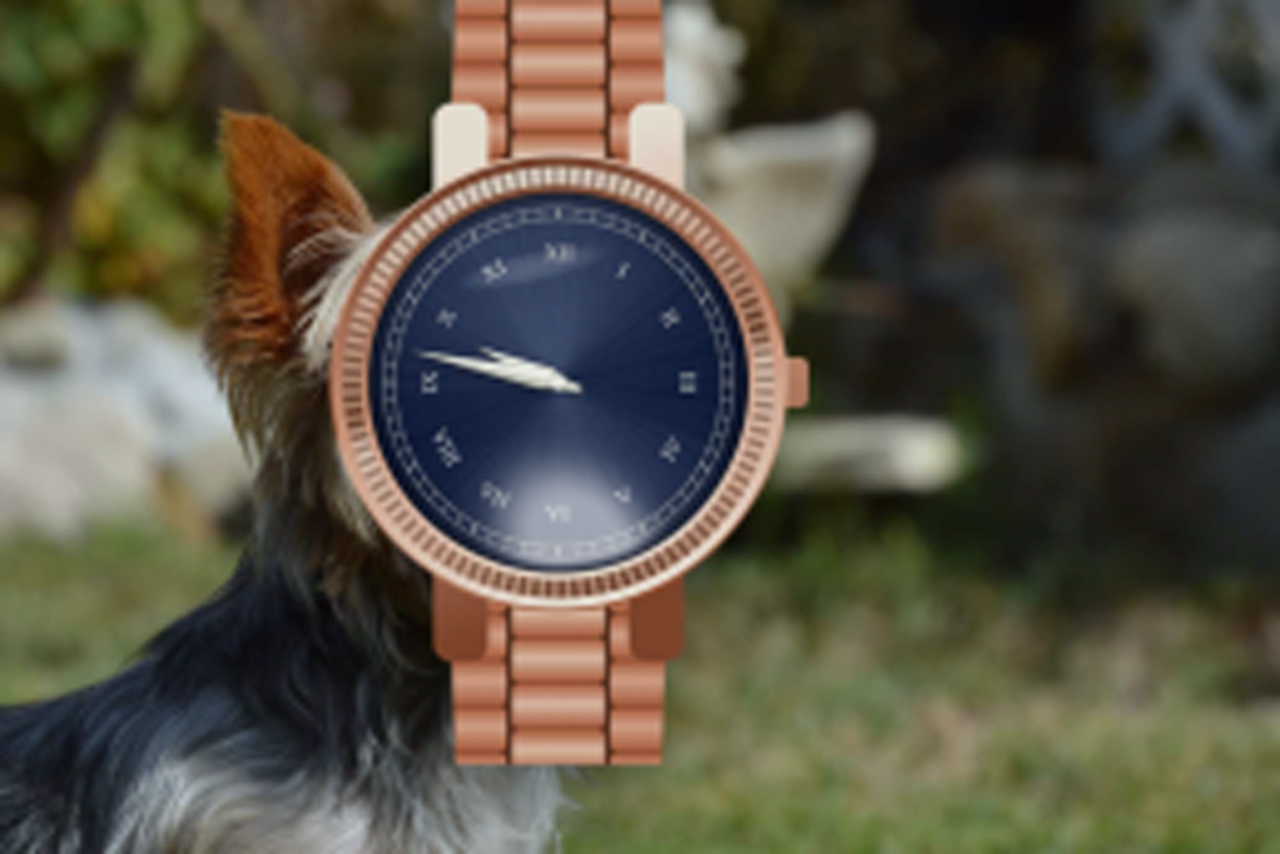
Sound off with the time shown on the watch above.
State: 9:47
